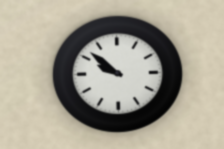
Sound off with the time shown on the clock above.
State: 9:52
